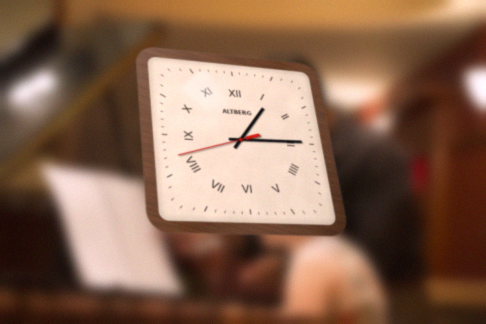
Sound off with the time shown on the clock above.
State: 1:14:42
